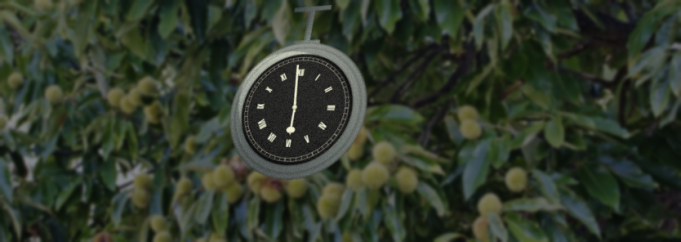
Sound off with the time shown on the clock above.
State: 5:59
